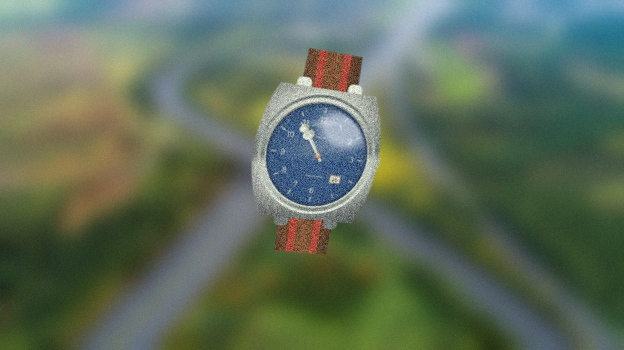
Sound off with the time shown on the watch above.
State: 10:54
